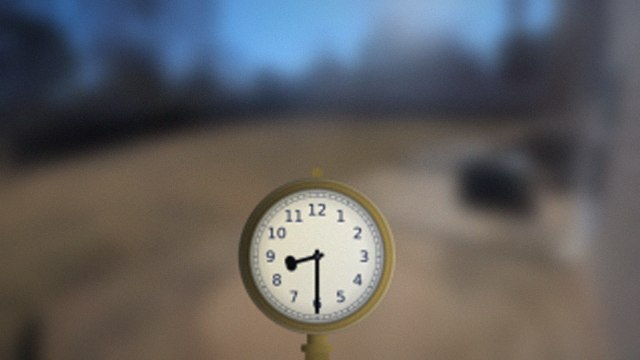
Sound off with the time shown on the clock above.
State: 8:30
